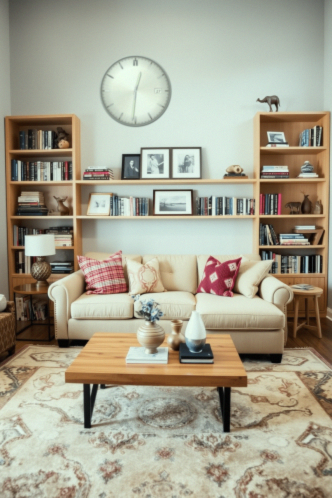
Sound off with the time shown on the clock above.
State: 12:31
